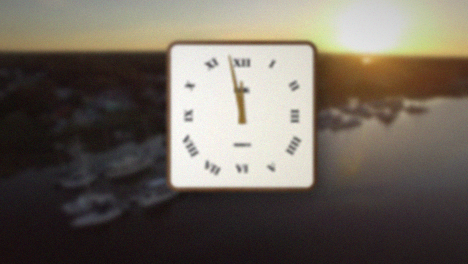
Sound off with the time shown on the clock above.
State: 11:58
